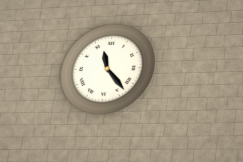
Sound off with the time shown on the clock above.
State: 11:23
